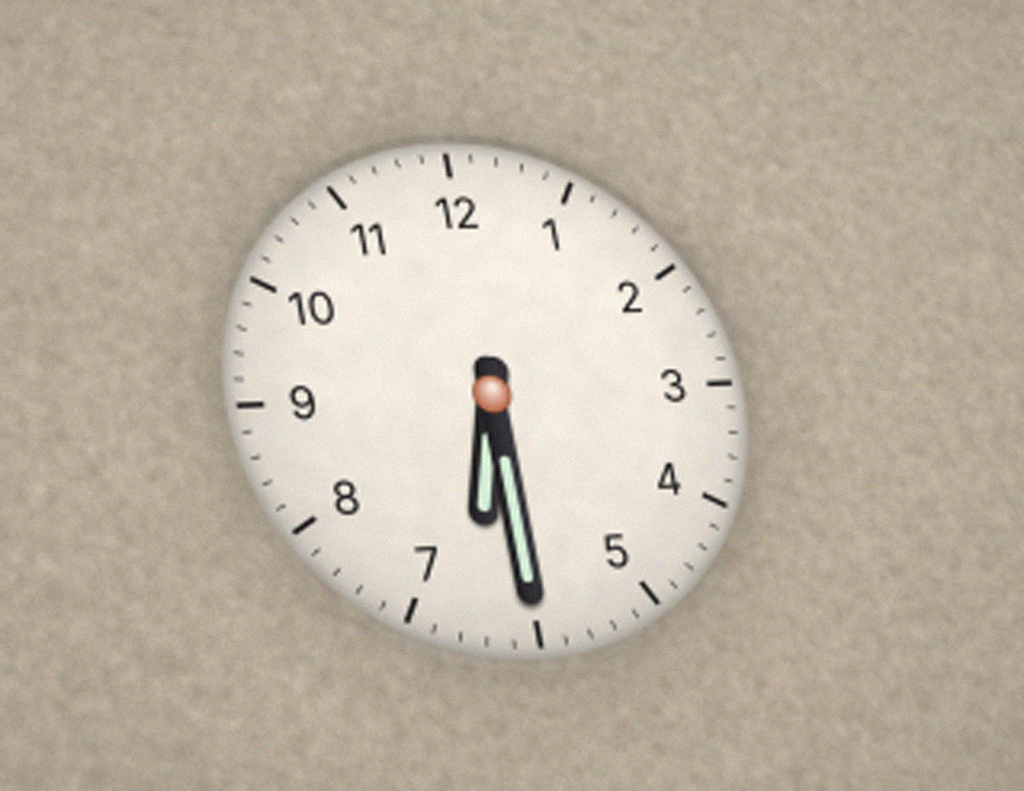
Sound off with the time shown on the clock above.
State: 6:30
